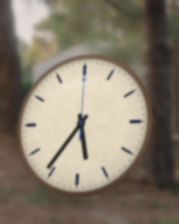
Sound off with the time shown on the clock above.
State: 5:36:00
